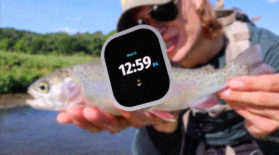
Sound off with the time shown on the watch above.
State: 12:59
